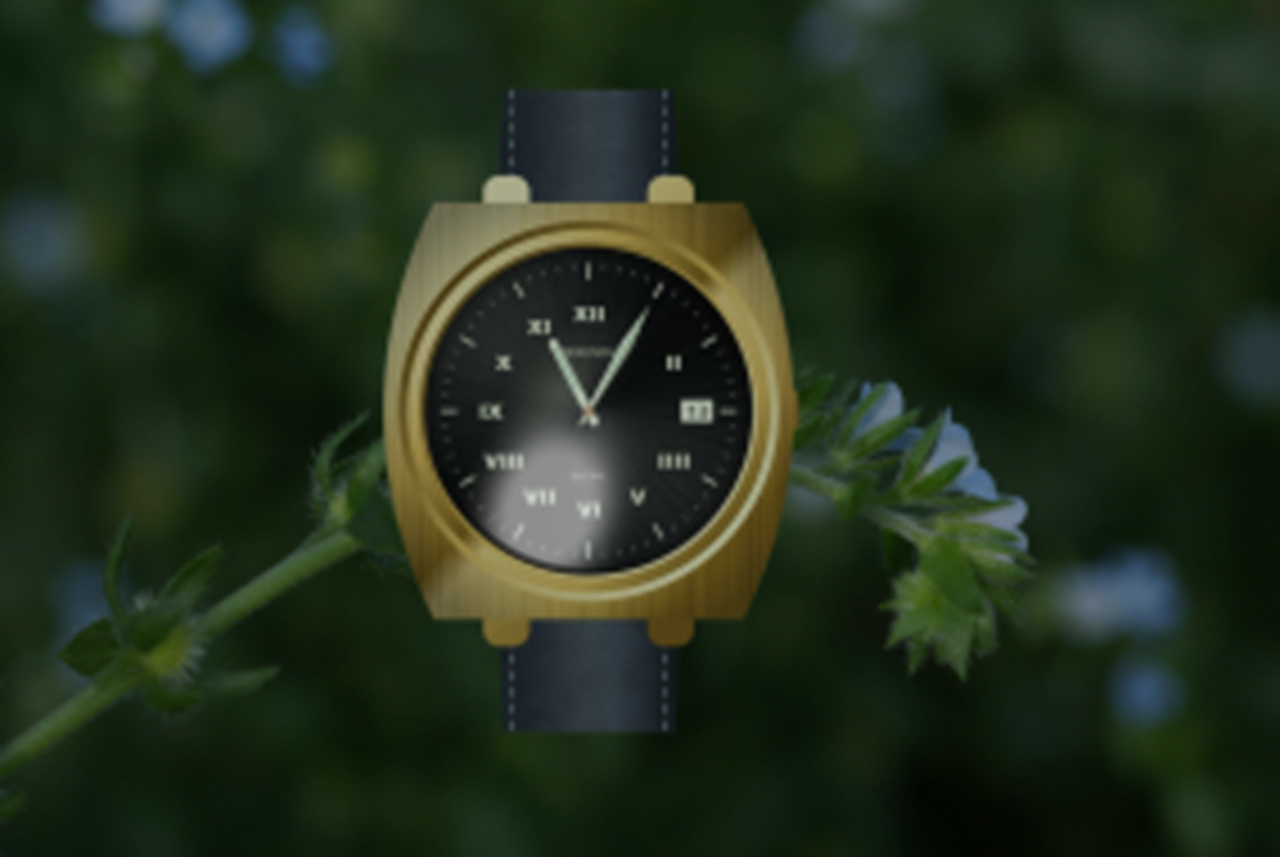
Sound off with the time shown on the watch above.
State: 11:05
